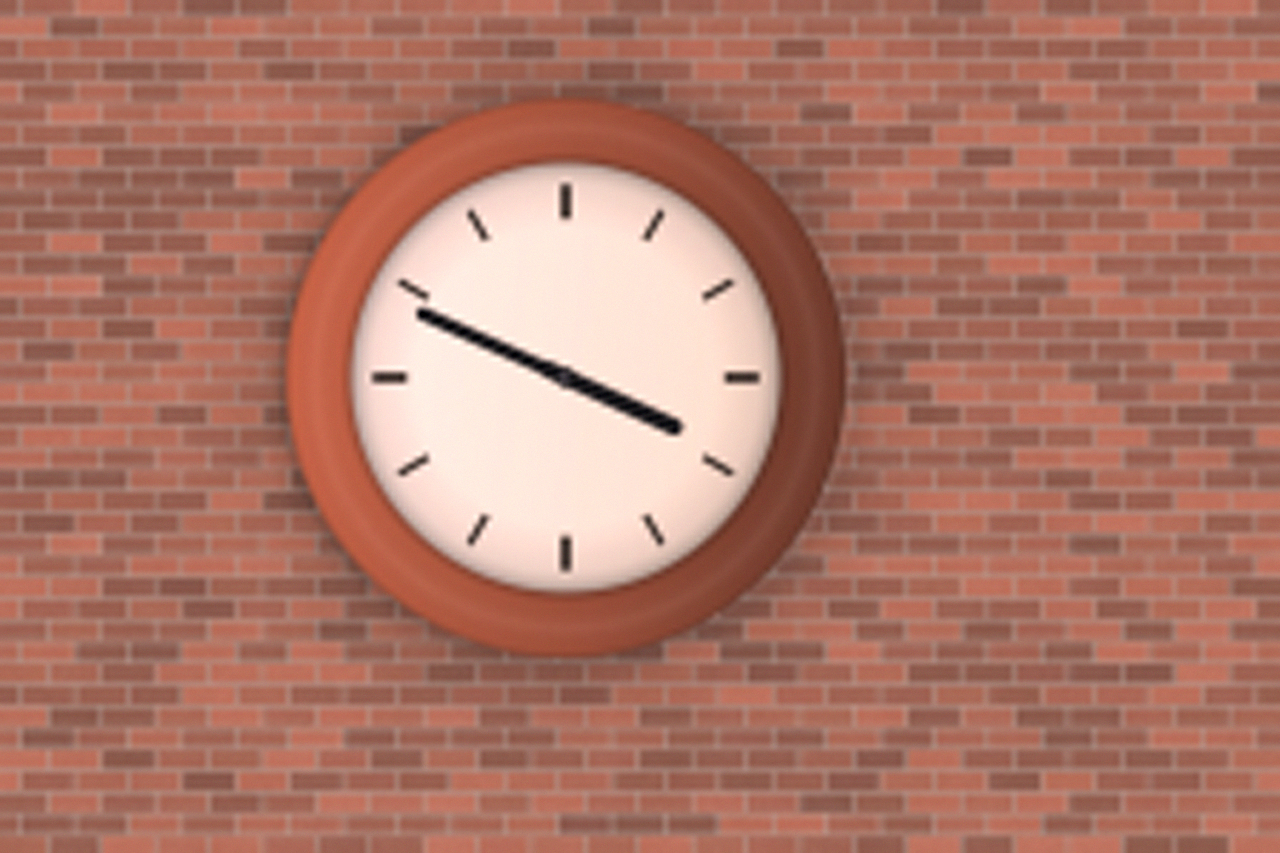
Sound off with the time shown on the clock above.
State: 3:49
